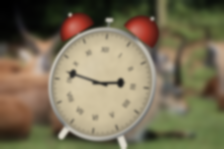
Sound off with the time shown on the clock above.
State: 2:47
